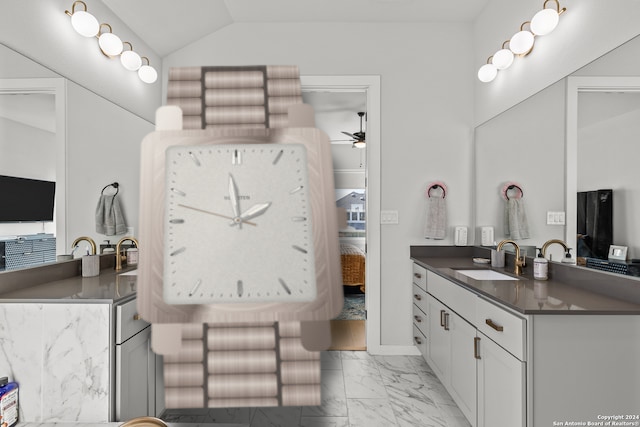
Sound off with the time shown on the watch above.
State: 1:58:48
